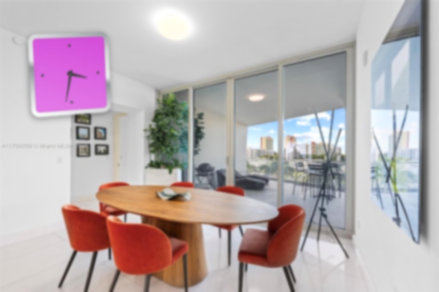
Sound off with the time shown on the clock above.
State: 3:32
